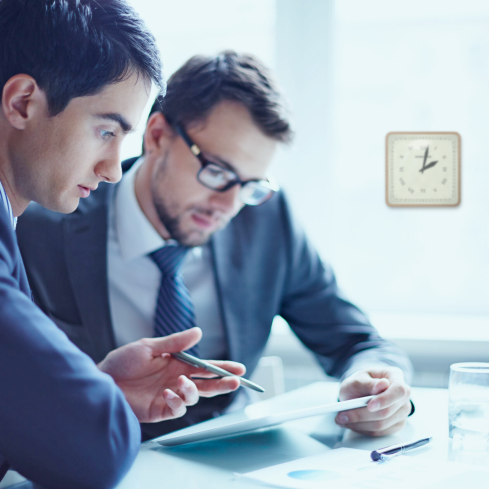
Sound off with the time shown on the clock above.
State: 2:02
